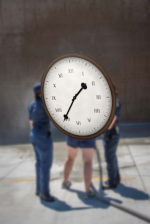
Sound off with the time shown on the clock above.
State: 1:36
